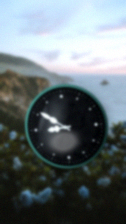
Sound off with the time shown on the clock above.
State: 8:51
